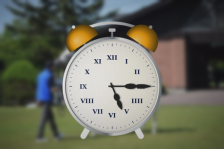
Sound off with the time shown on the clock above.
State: 5:15
